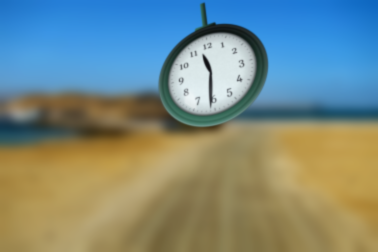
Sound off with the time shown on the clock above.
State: 11:31
